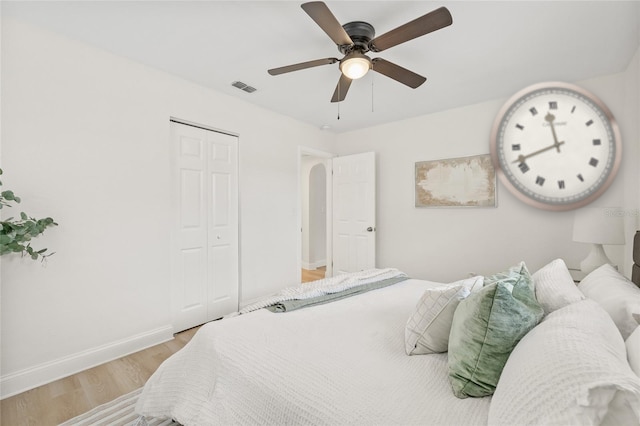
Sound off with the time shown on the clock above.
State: 11:42
